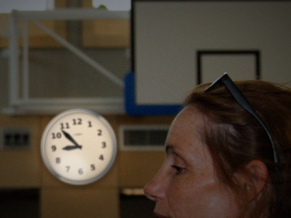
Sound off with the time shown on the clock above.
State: 8:53
